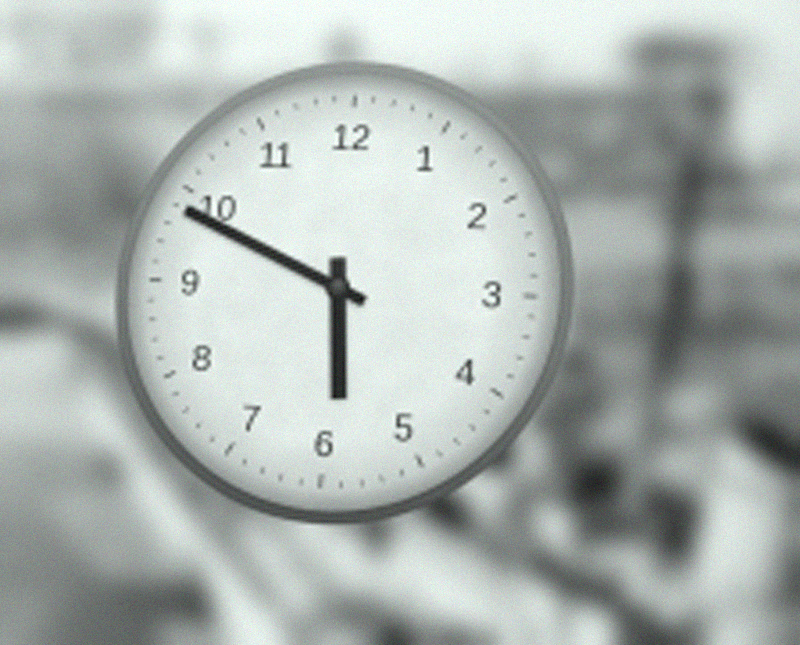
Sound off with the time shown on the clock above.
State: 5:49
